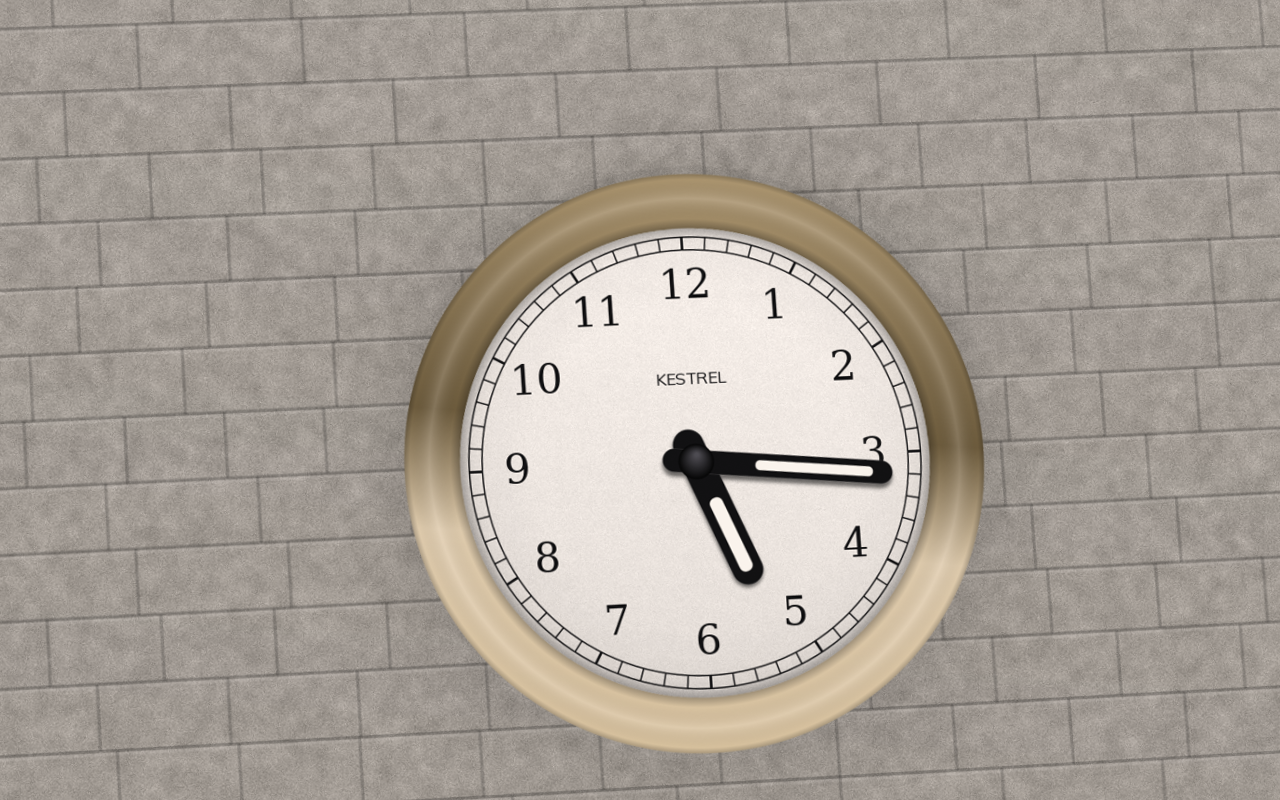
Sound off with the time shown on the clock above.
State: 5:16
